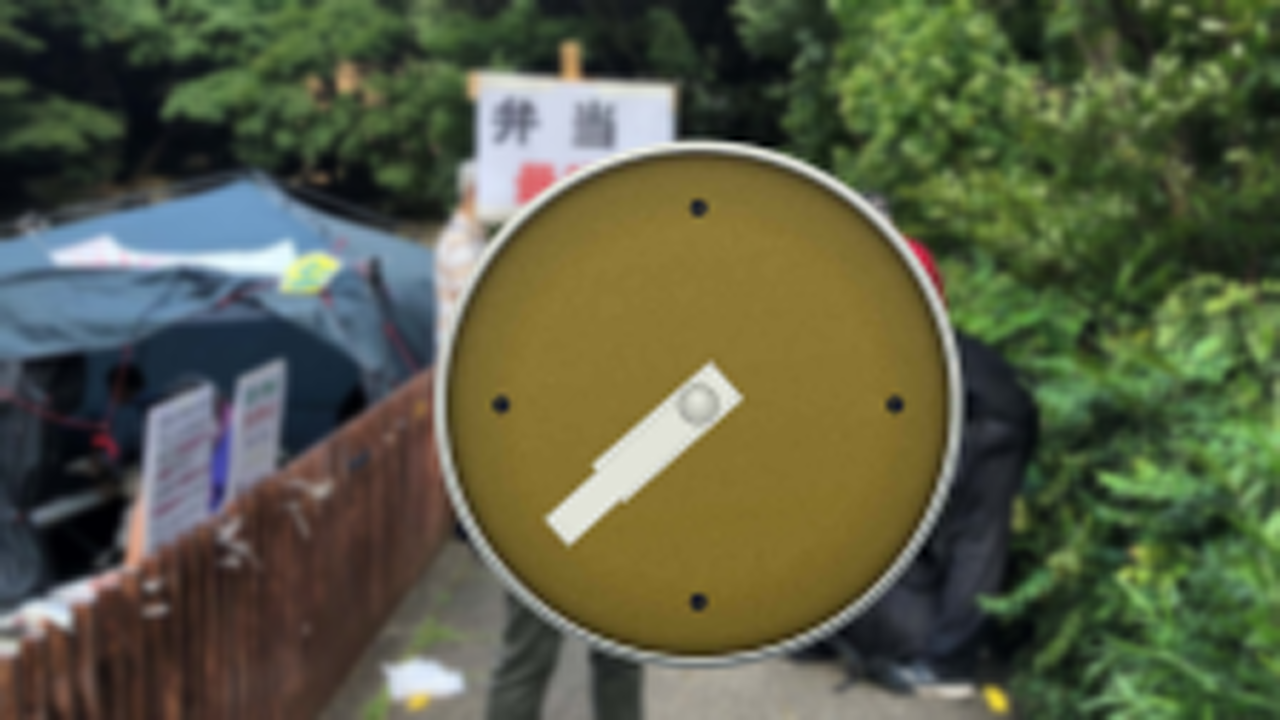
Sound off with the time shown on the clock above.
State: 7:38
